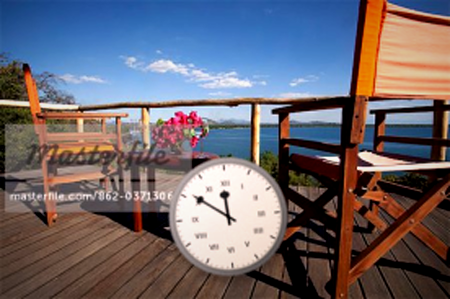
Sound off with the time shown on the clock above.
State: 11:51
